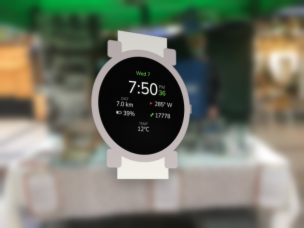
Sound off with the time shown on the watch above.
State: 7:50
